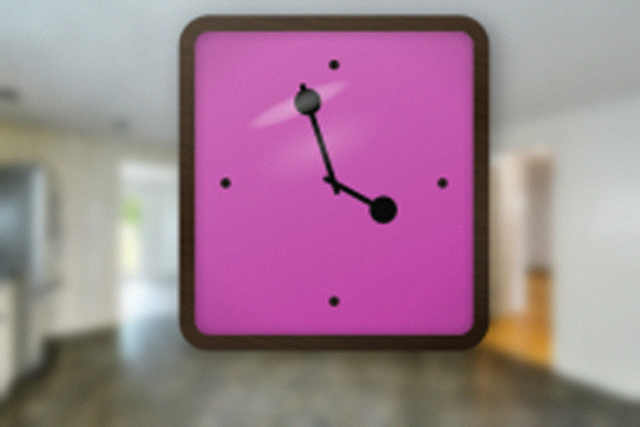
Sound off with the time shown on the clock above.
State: 3:57
